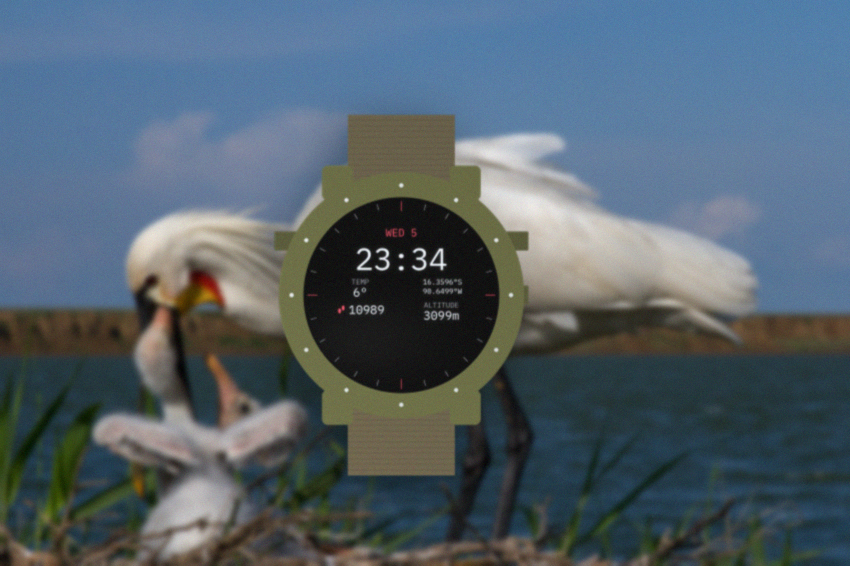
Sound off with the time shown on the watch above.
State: 23:34
